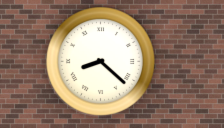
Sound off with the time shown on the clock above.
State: 8:22
